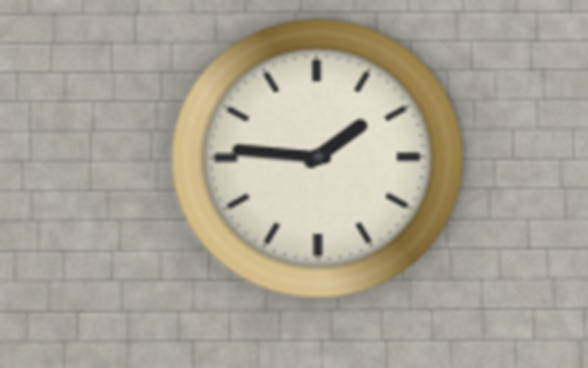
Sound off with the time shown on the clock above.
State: 1:46
